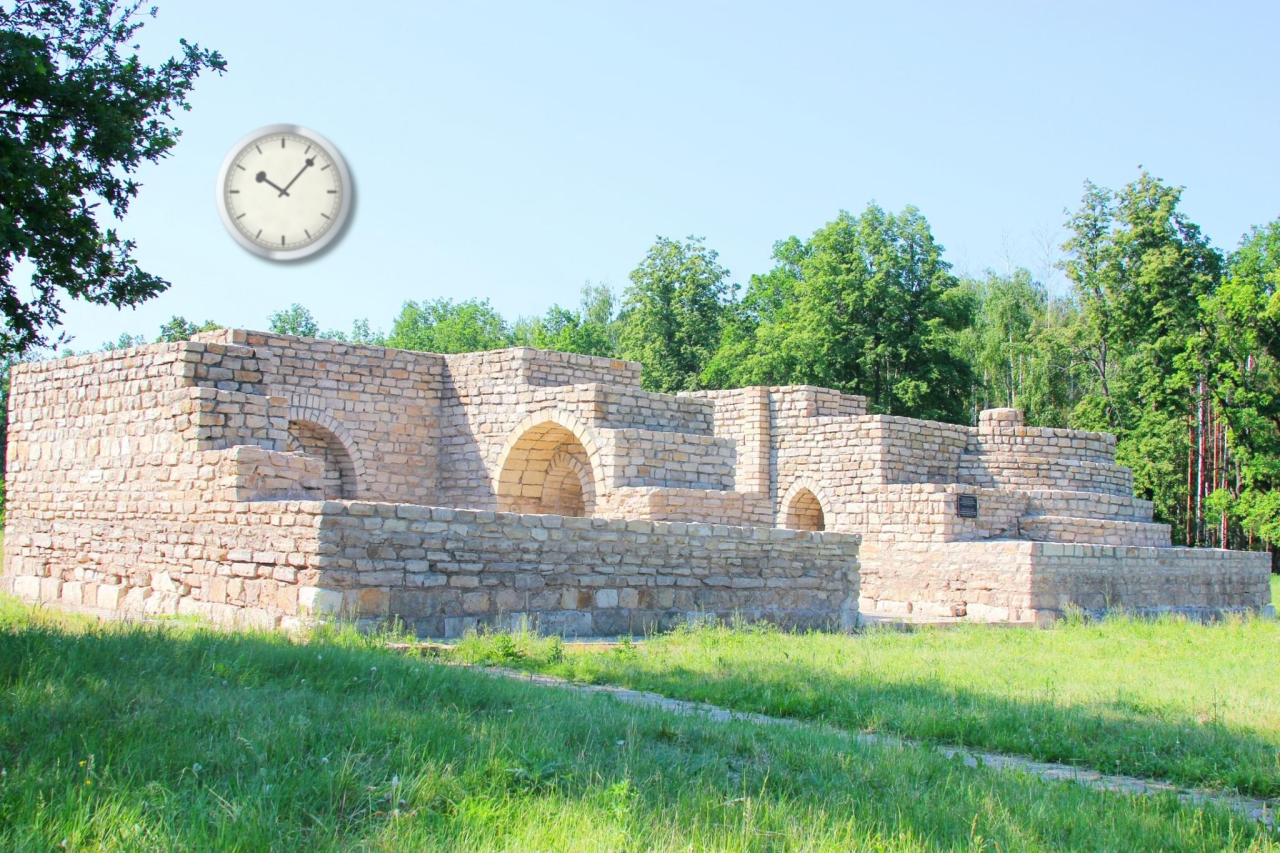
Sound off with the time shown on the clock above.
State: 10:07
